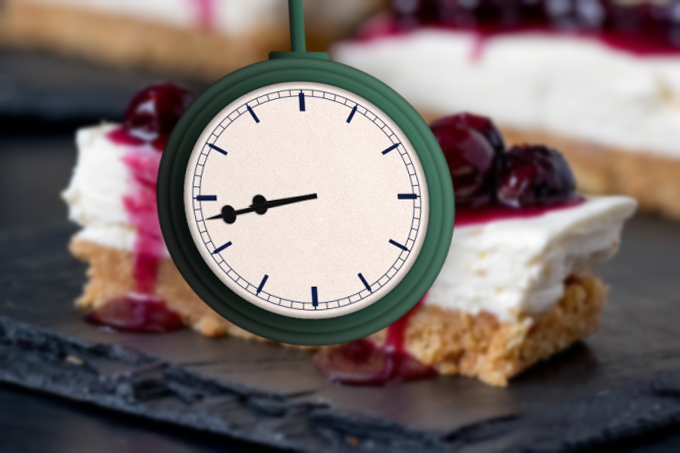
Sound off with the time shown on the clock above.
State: 8:43
